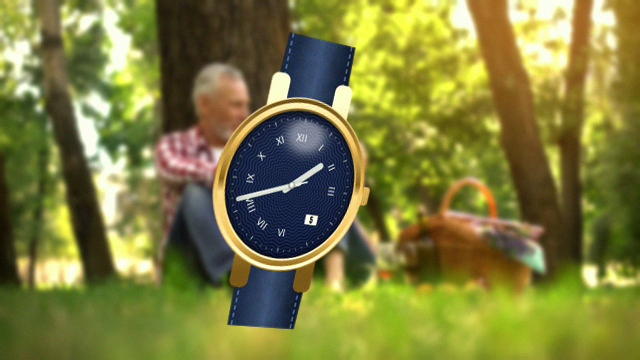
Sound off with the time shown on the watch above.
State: 1:41:42
